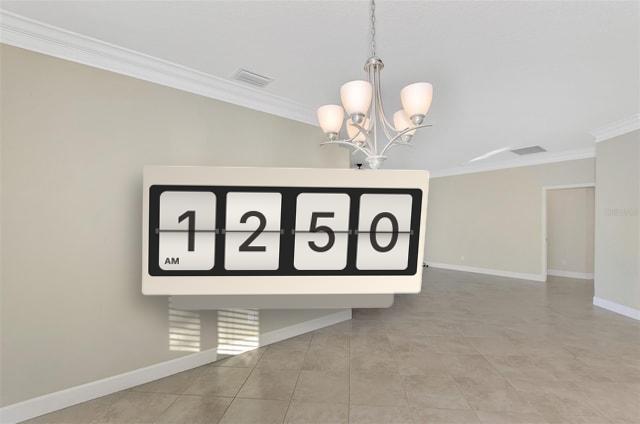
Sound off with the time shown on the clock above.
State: 12:50
